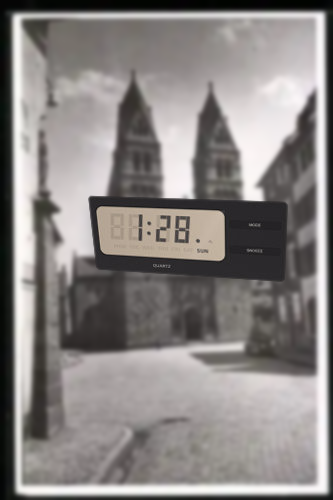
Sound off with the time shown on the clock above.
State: 1:28
